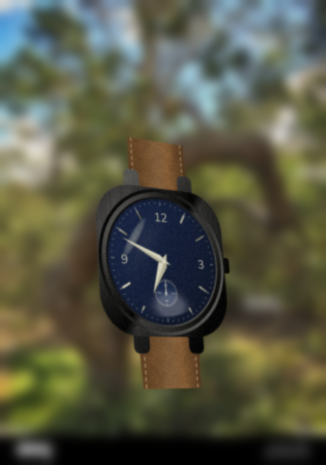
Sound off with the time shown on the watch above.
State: 6:49
